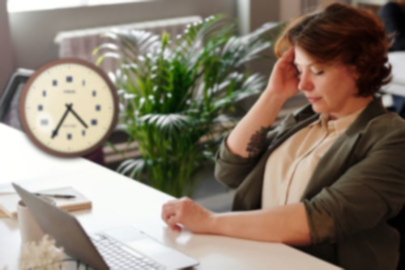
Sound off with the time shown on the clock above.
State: 4:35
